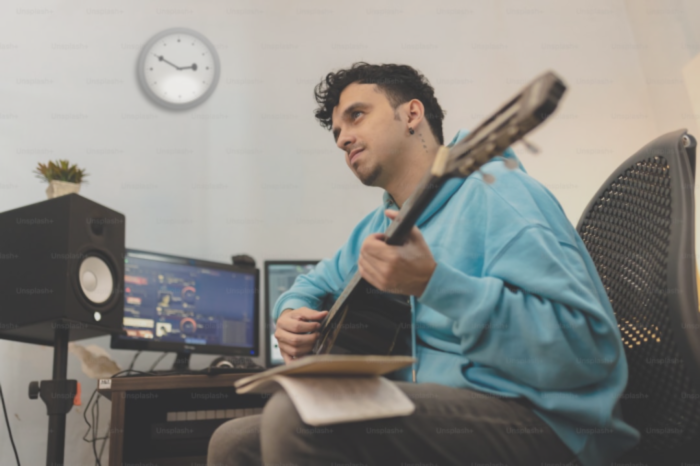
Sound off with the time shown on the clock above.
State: 2:50
